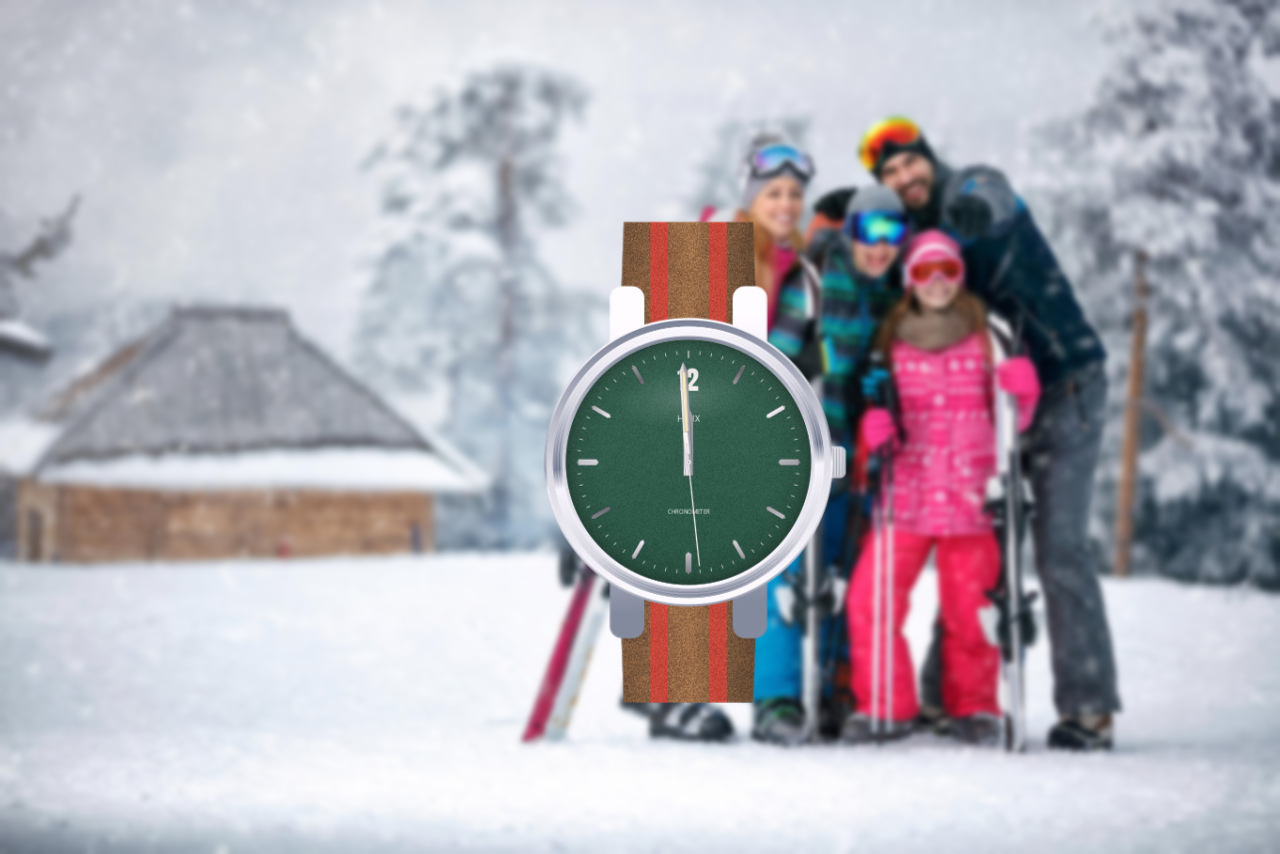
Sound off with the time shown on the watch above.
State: 11:59:29
